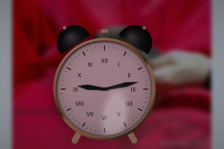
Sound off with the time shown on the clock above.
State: 9:13
